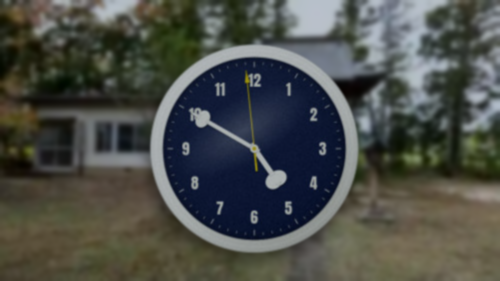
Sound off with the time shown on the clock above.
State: 4:49:59
